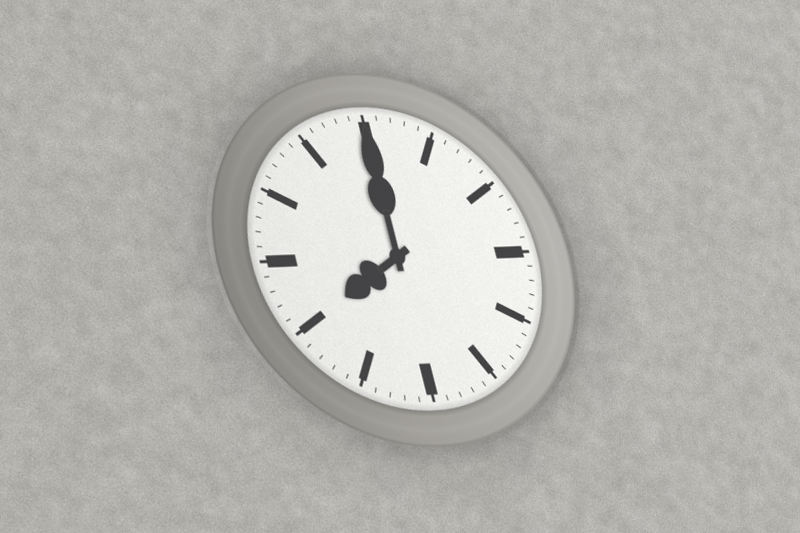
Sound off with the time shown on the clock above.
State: 8:00
